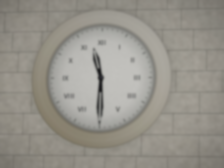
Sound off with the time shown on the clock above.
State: 11:30
